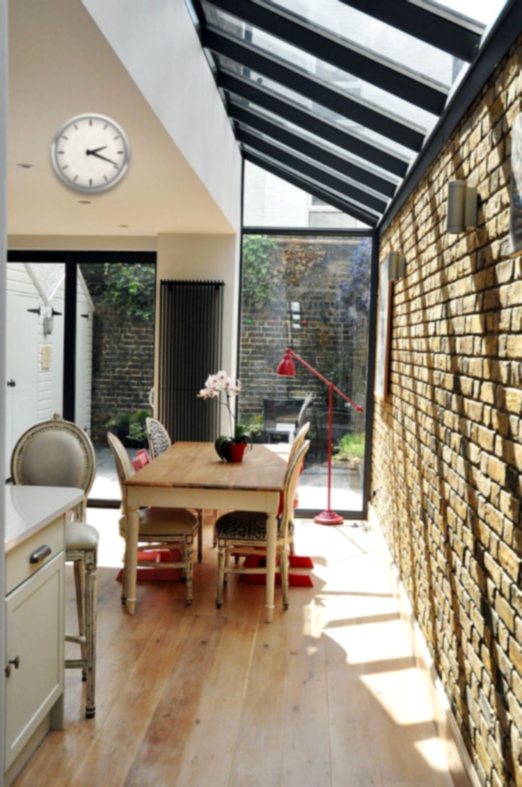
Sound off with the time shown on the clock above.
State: 2:19
